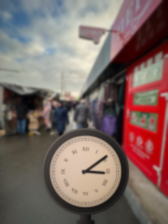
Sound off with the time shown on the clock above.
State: 3:09
